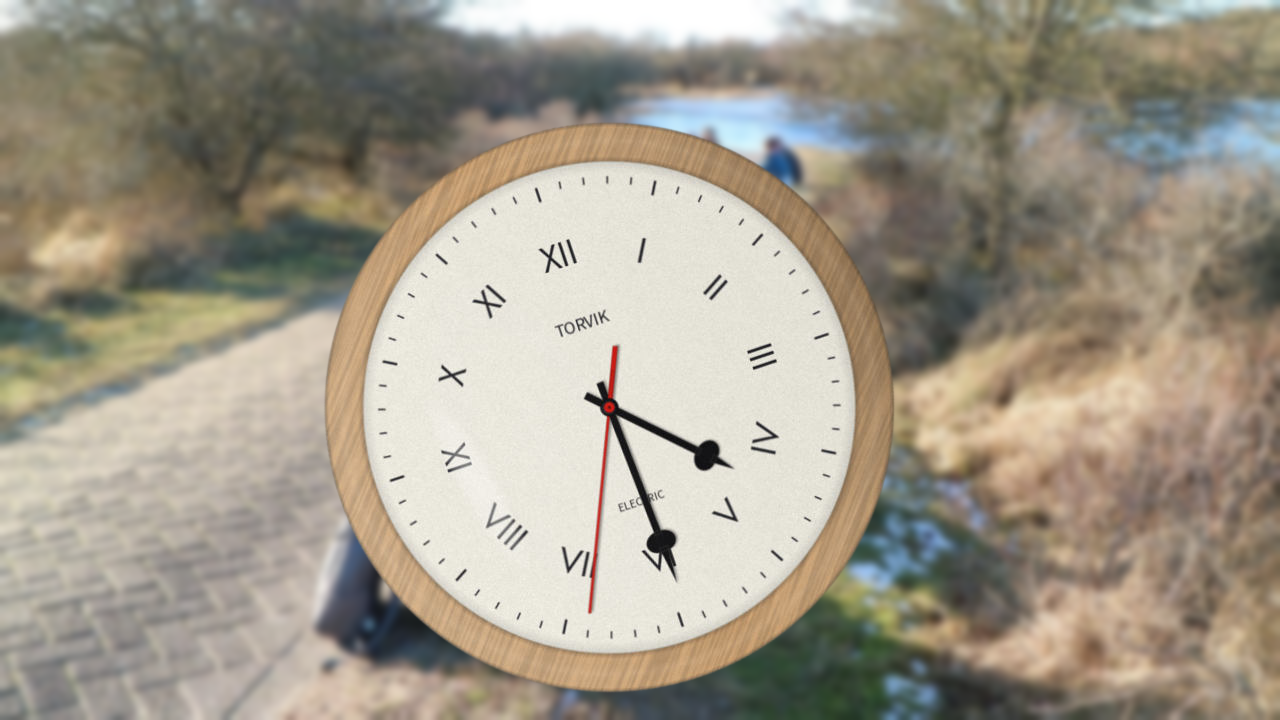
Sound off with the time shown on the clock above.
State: 4:29:34
